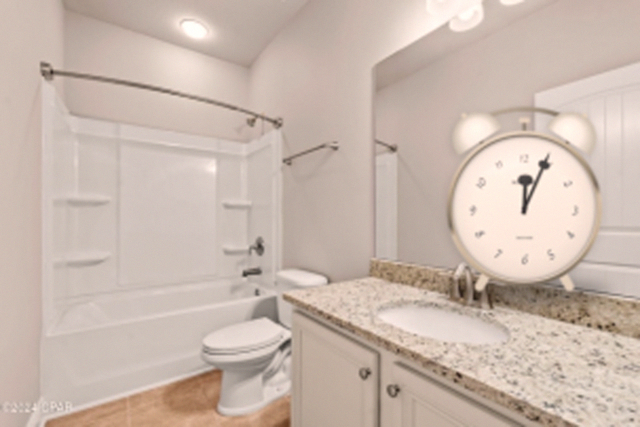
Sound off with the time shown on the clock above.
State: 12:04
